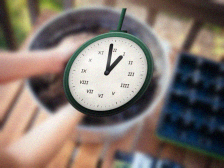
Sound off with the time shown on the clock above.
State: 12:59
